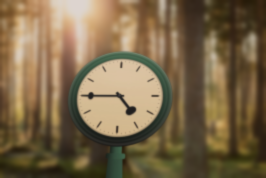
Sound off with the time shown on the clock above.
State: 4:45
